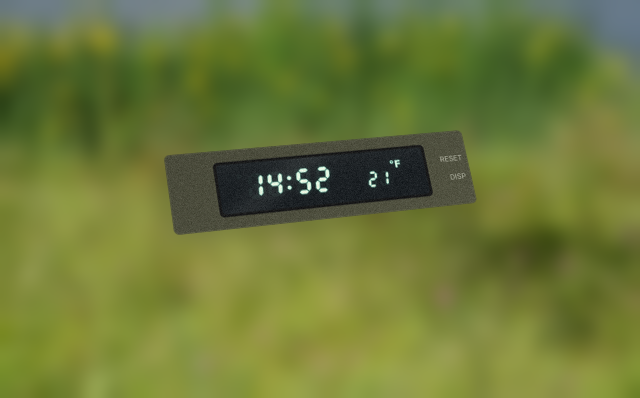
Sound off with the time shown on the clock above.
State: 14:52
